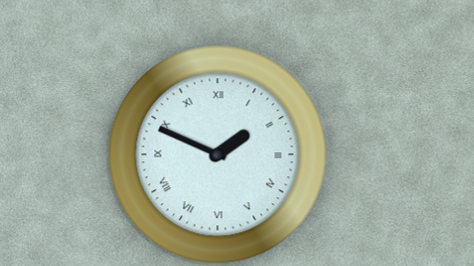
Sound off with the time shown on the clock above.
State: 1:49
